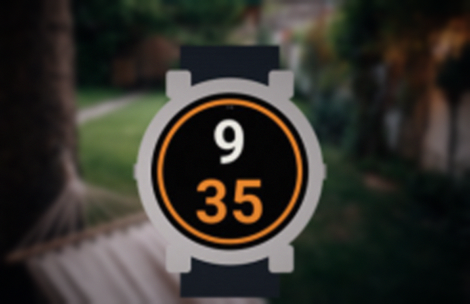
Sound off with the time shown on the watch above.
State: 9:35
